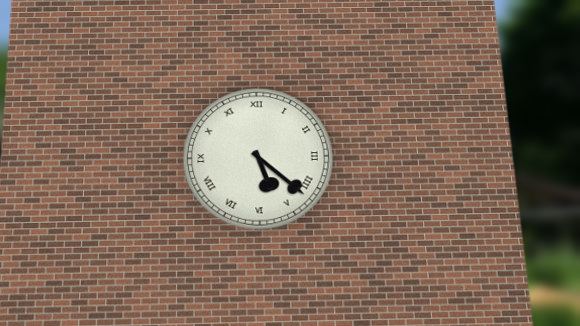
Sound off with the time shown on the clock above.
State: 5:22
